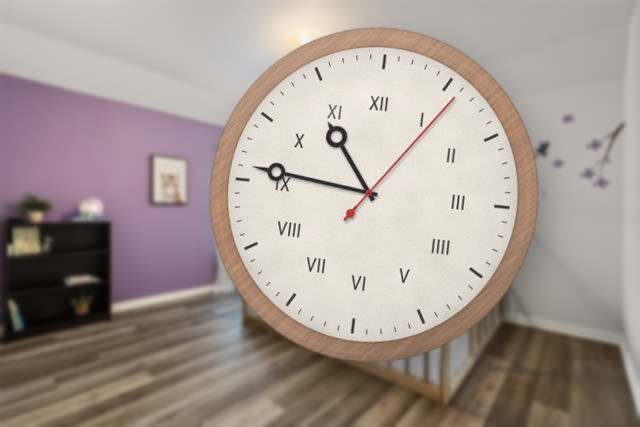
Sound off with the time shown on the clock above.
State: 10:46:06
